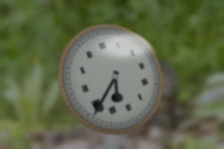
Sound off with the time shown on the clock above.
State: 6:39
